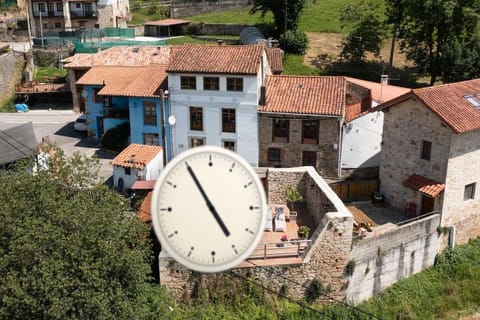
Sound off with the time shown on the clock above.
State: 4:55
